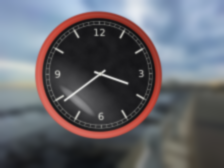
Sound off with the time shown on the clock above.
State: 3:39
